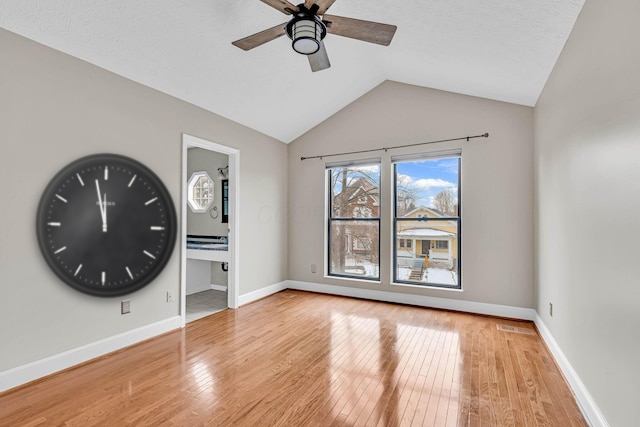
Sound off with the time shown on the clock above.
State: 11:58
